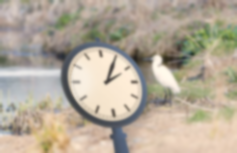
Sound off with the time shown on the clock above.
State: 2:05
